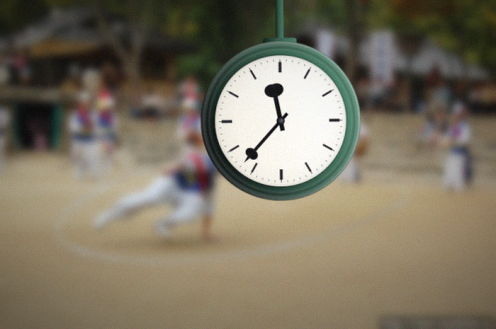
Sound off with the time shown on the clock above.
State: 11:37
